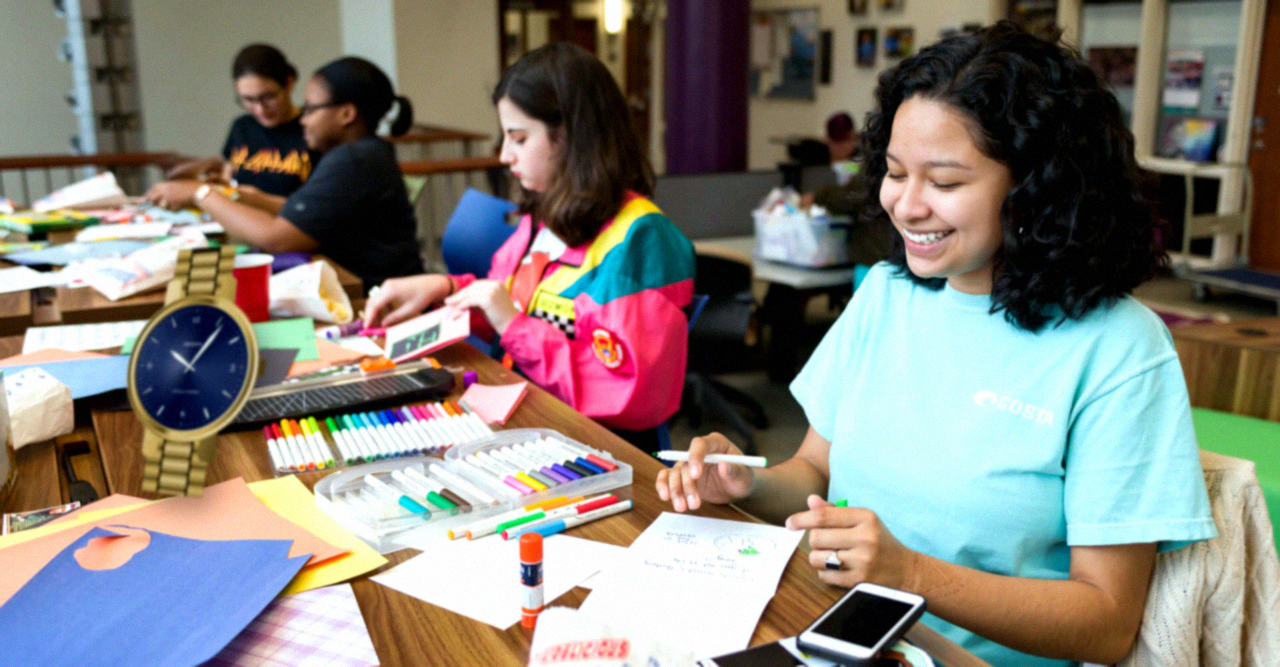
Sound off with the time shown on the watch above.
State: 10:06
